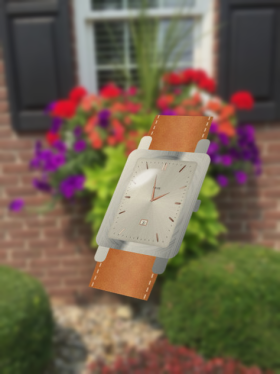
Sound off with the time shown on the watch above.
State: 1:58
